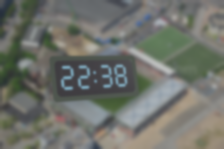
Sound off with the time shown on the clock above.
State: 22:38
